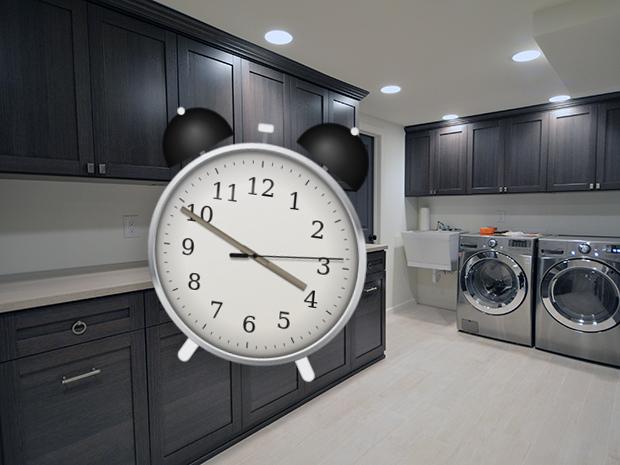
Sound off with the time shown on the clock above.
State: 3:49:14
